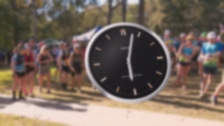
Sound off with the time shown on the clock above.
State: 6:03
